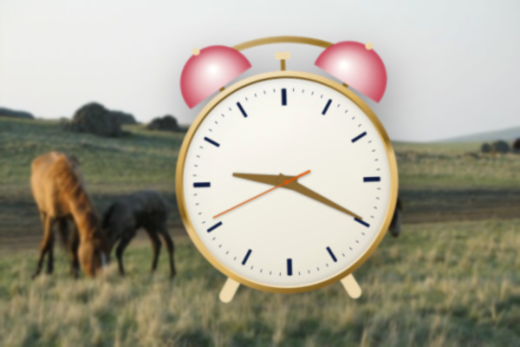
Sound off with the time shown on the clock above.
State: 9:19:41
